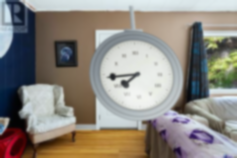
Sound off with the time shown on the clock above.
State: 7:44
